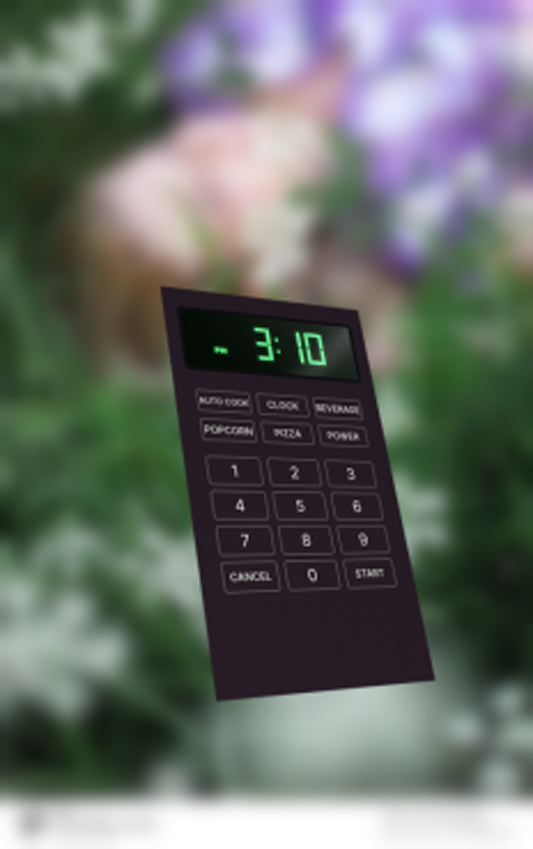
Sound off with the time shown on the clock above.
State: 3:10
